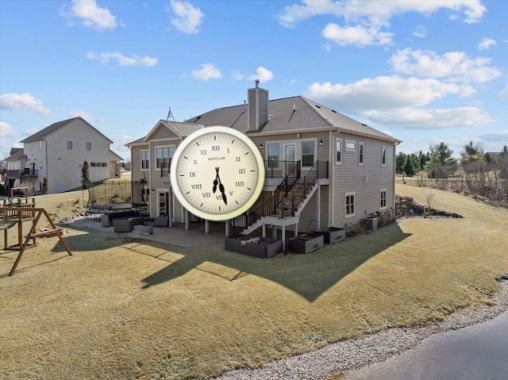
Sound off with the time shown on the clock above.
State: 6:28
